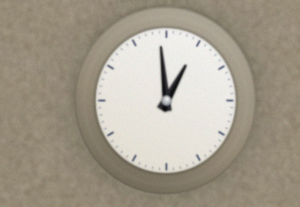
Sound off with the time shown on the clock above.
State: 12:59
